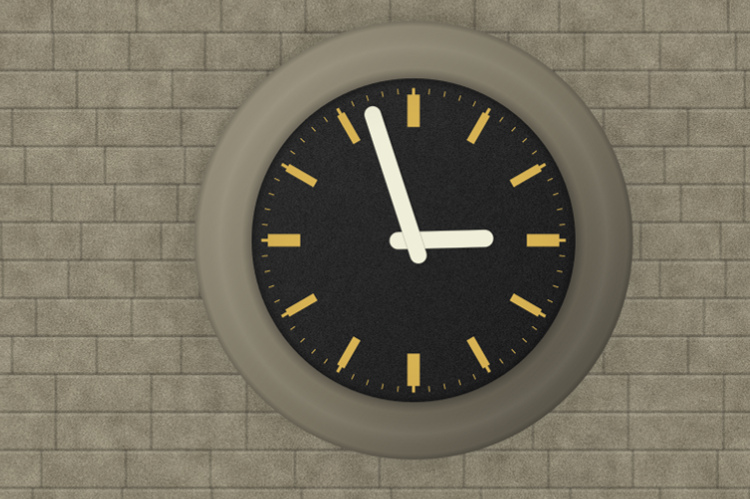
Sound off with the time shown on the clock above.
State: 2:57
